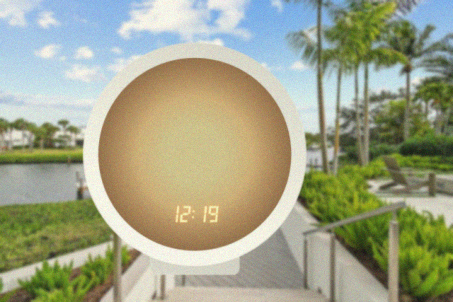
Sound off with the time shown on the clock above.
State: 12:19
